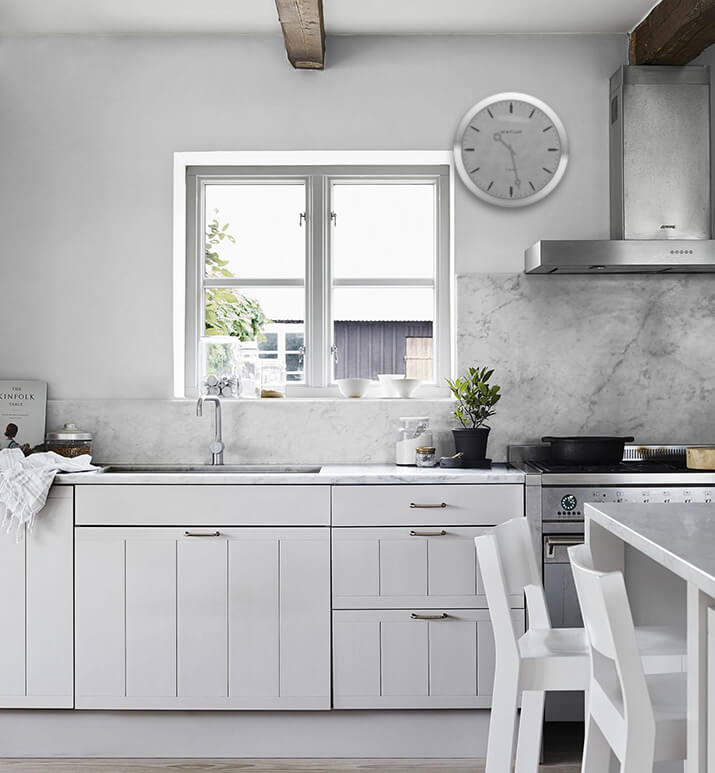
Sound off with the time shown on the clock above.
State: 10:28
